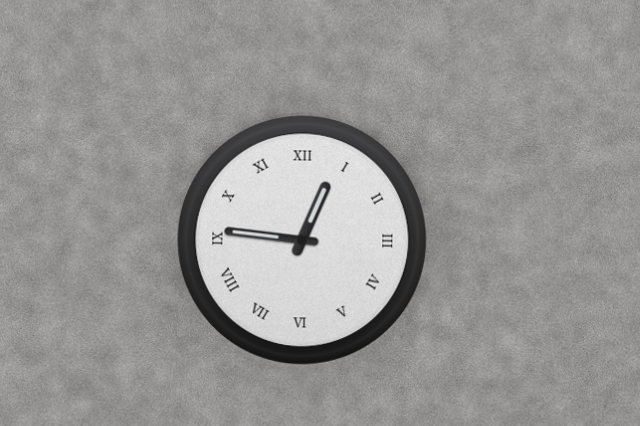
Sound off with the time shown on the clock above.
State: 12:46
